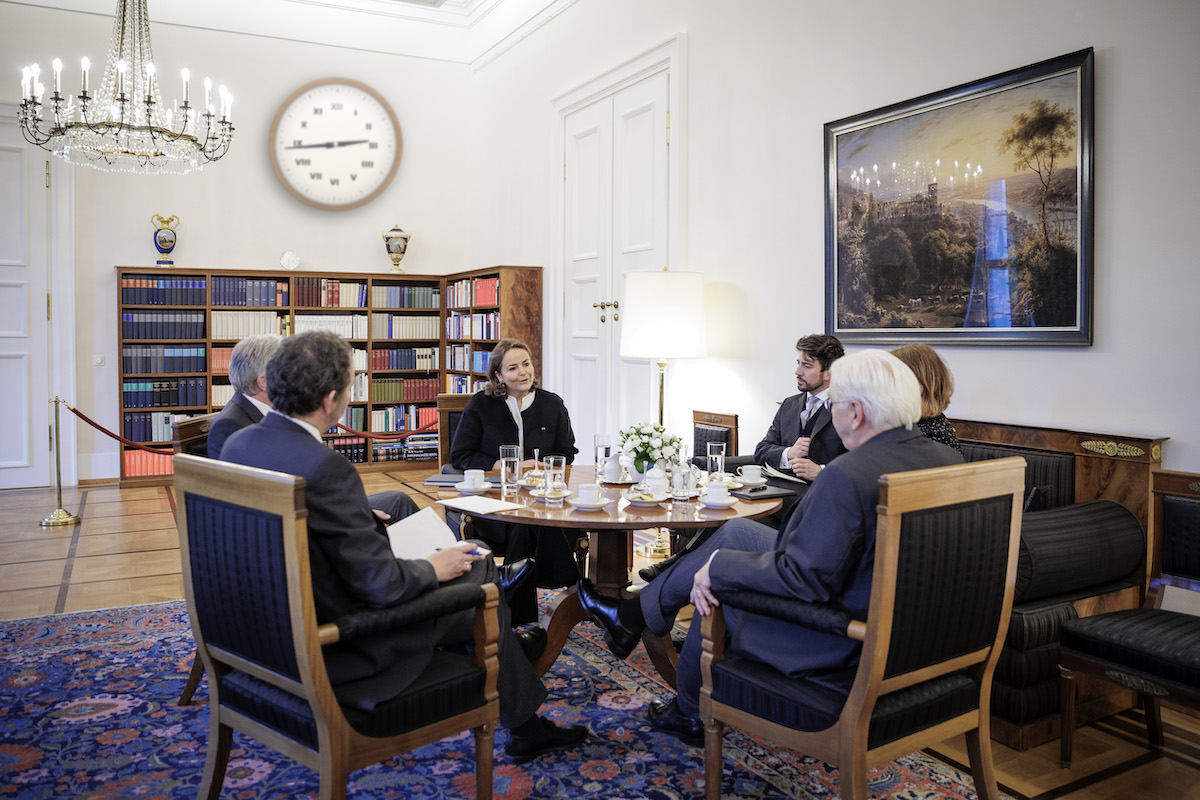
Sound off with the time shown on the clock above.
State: 2:44
